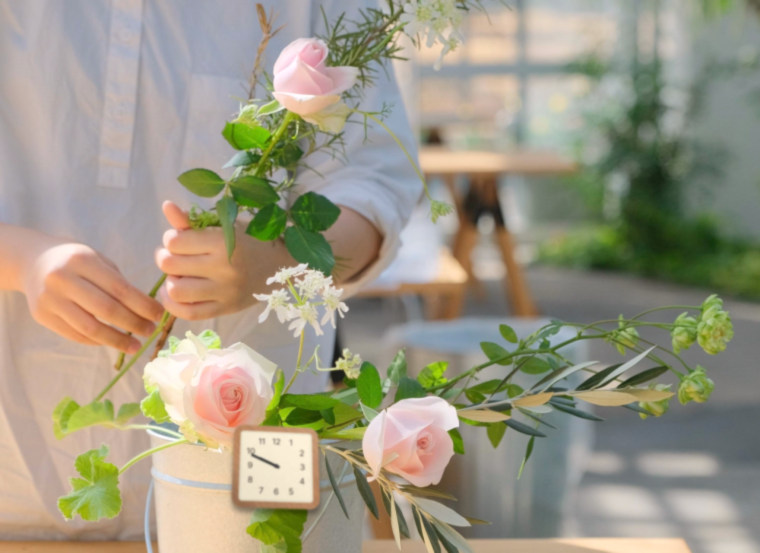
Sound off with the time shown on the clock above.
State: 9:49
